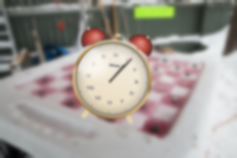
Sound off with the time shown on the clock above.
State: 1:06
